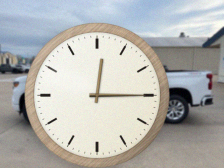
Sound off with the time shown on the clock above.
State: 12:15
